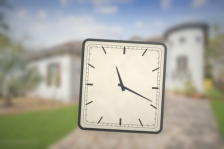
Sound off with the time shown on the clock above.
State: 11:19
